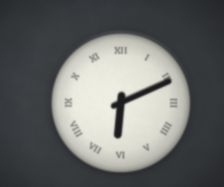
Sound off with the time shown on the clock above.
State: 6:11
